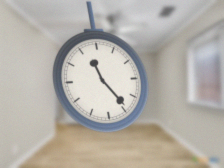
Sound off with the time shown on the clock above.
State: 11:24
